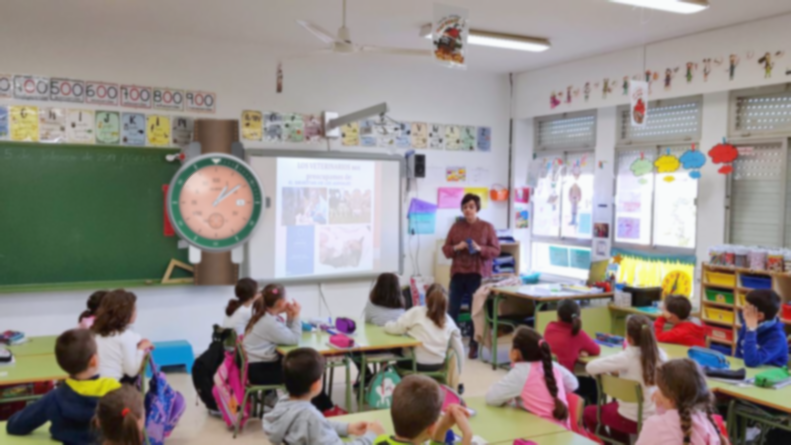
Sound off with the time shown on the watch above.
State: 1:09
